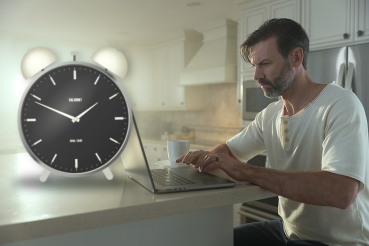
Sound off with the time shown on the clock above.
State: 1:49
